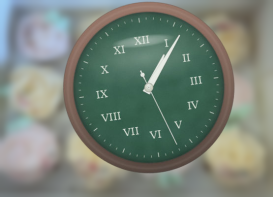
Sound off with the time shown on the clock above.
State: 1:06:27
